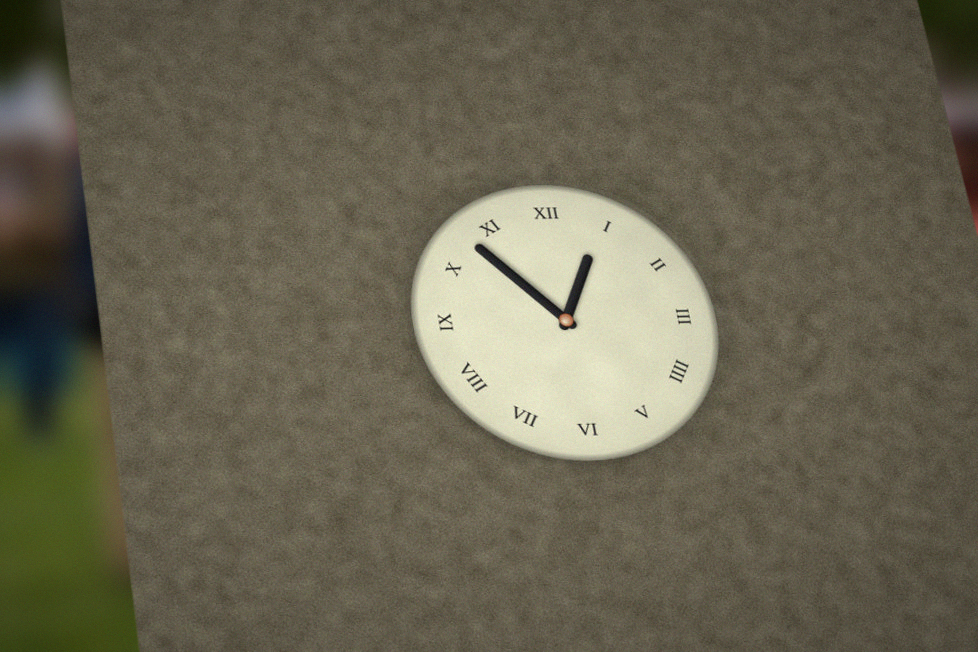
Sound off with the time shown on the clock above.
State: 12:53
